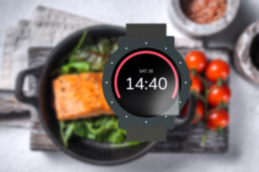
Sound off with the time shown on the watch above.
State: 14:40
